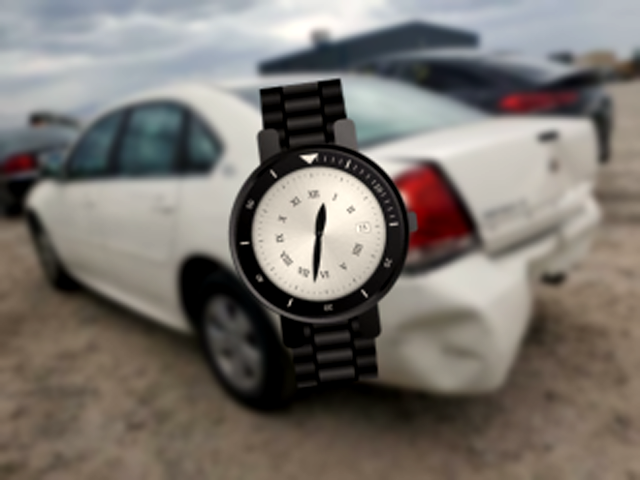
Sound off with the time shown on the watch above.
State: 12:32
